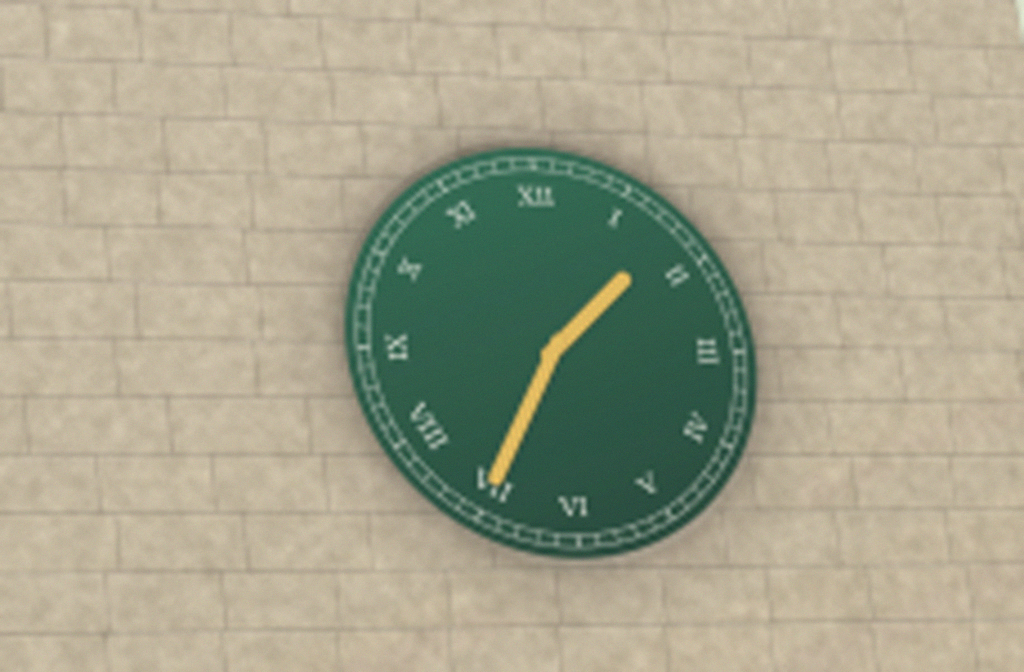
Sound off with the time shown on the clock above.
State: 1:35
